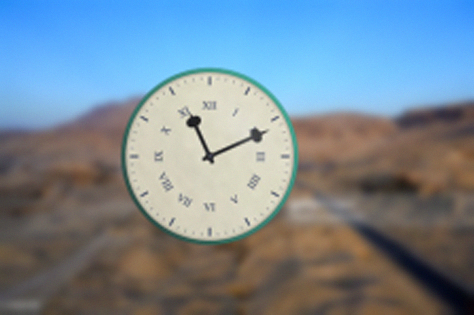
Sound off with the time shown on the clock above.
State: 11:11
